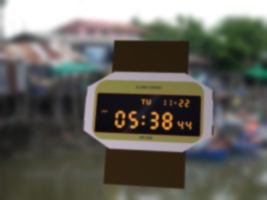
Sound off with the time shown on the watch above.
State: 5:38:44
